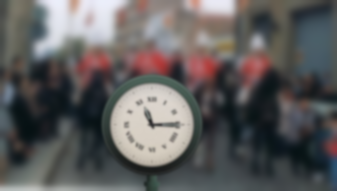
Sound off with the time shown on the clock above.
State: 11:15
